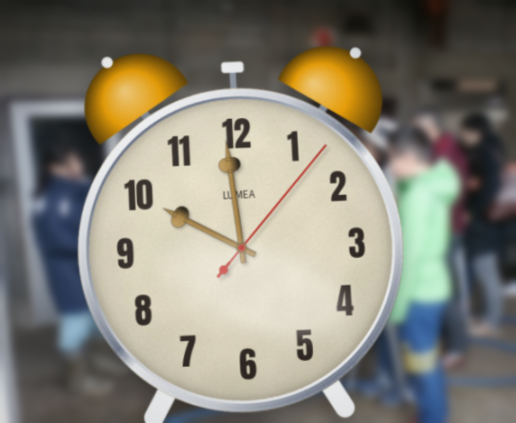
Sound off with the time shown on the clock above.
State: 9:59:07
